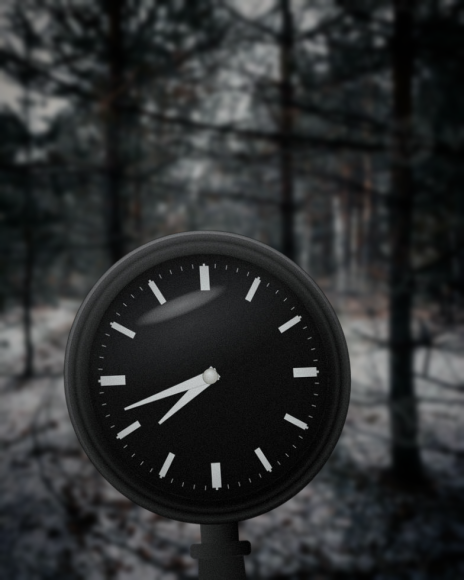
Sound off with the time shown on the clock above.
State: 7:42
